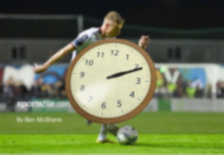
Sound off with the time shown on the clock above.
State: 2:11
